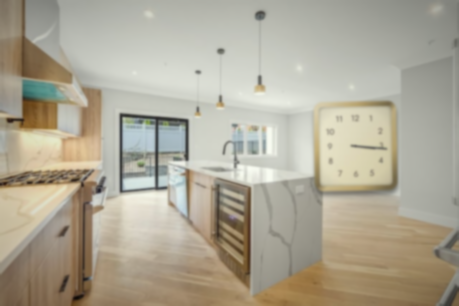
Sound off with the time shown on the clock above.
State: 3:16
